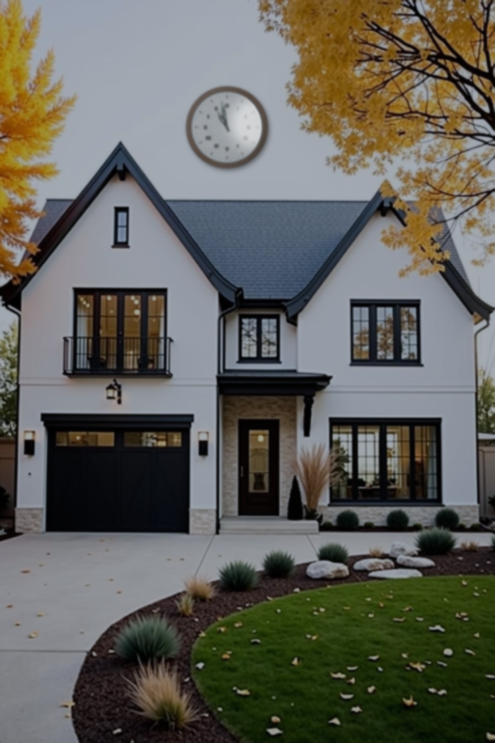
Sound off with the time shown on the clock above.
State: 10:58
